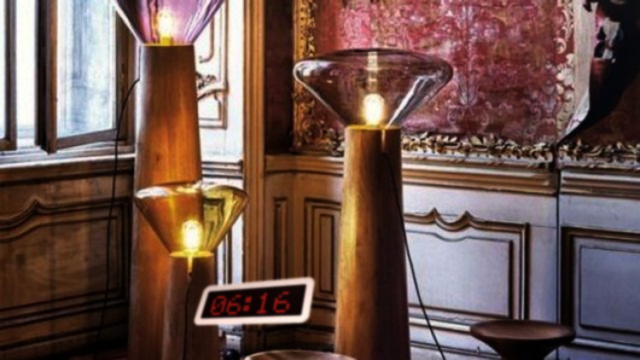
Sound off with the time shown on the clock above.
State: 6:16
